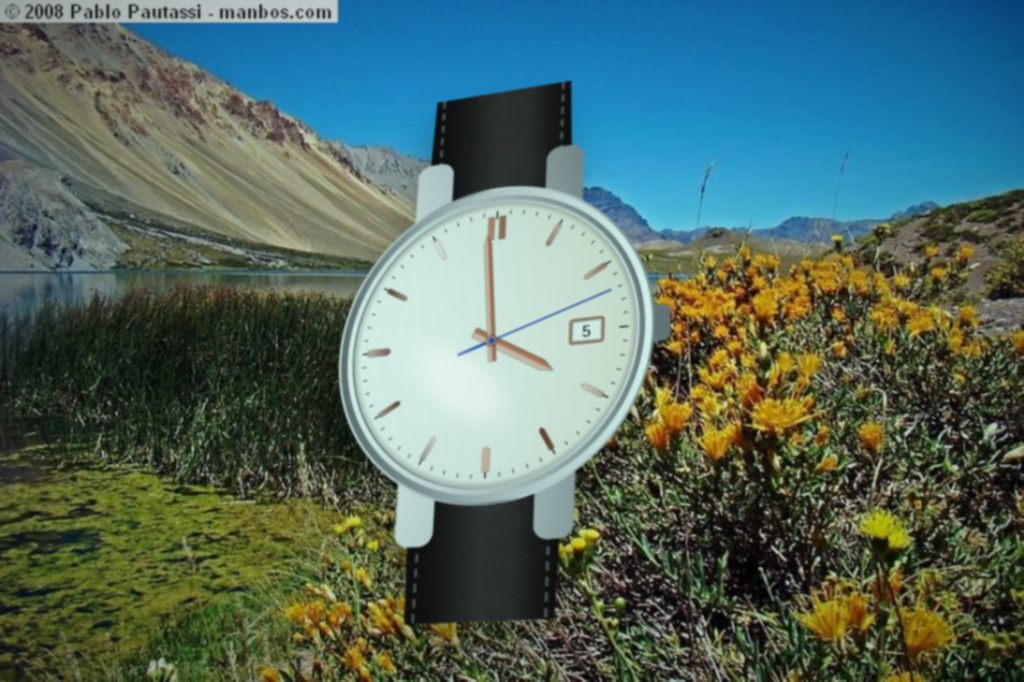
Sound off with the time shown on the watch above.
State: 3:59:12
